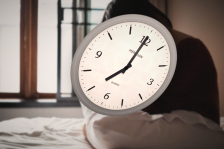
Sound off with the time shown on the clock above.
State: 7:00
